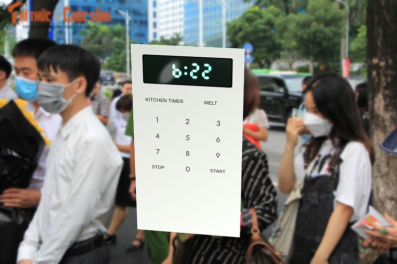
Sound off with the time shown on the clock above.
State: 6:22
